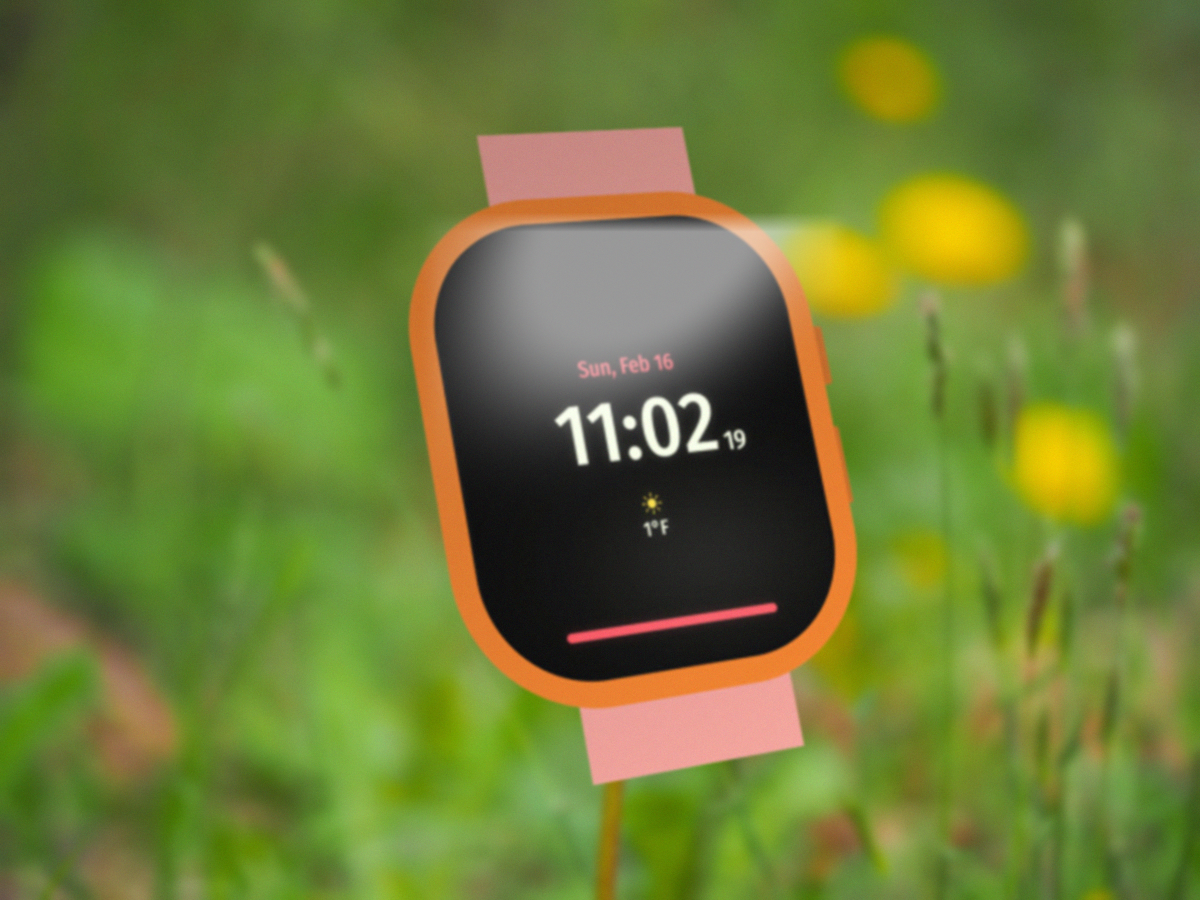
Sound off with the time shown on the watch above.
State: 11:02:19
